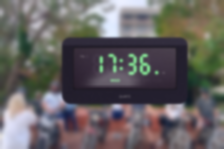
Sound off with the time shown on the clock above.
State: 17:36
